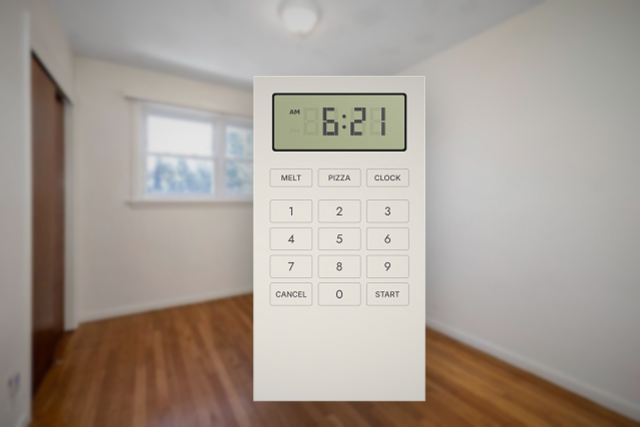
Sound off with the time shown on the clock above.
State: 6:21
